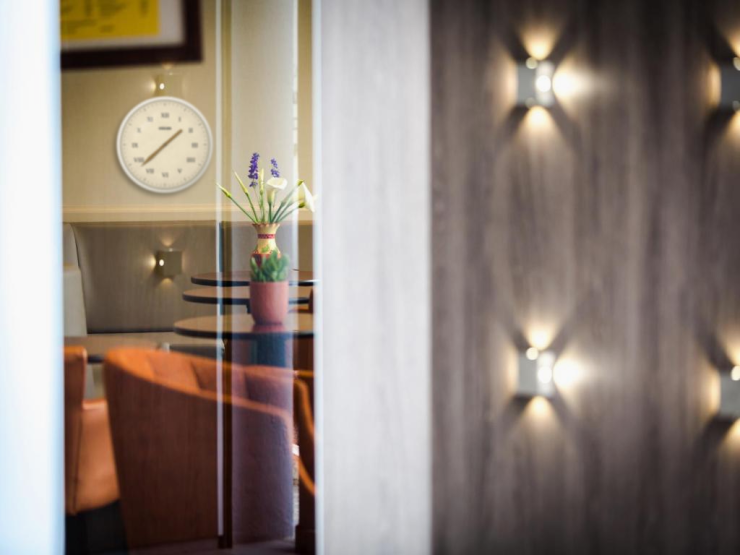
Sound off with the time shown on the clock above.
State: 1:38
